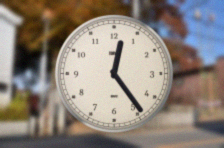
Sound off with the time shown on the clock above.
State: 12:24
